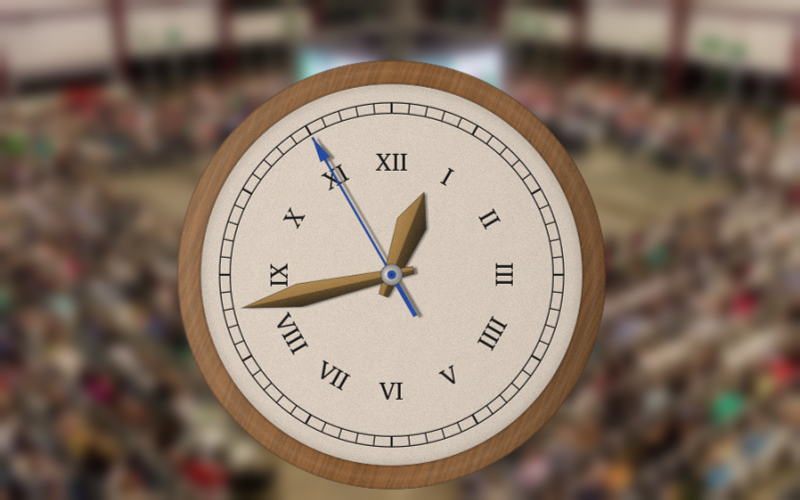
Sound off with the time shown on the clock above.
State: 12:42:55
